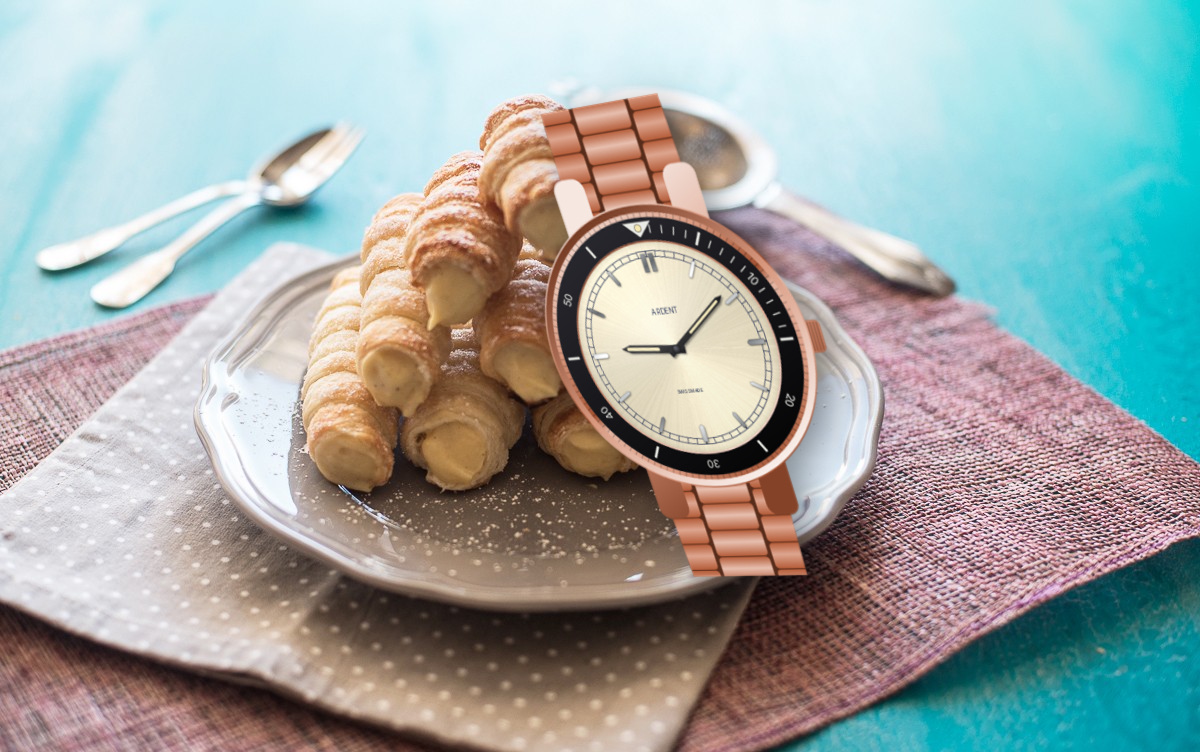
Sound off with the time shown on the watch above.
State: 9:09
